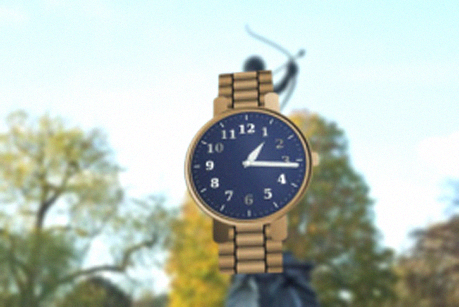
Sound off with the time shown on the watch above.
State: 1:16
